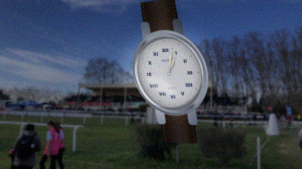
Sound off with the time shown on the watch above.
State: 1:03
